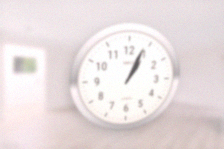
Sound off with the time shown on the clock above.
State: 1:04
